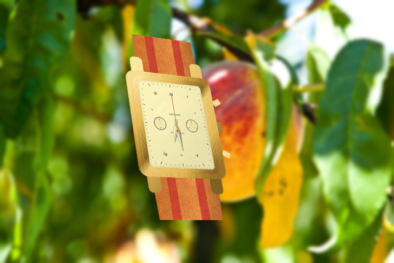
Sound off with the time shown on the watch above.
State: 6:29
